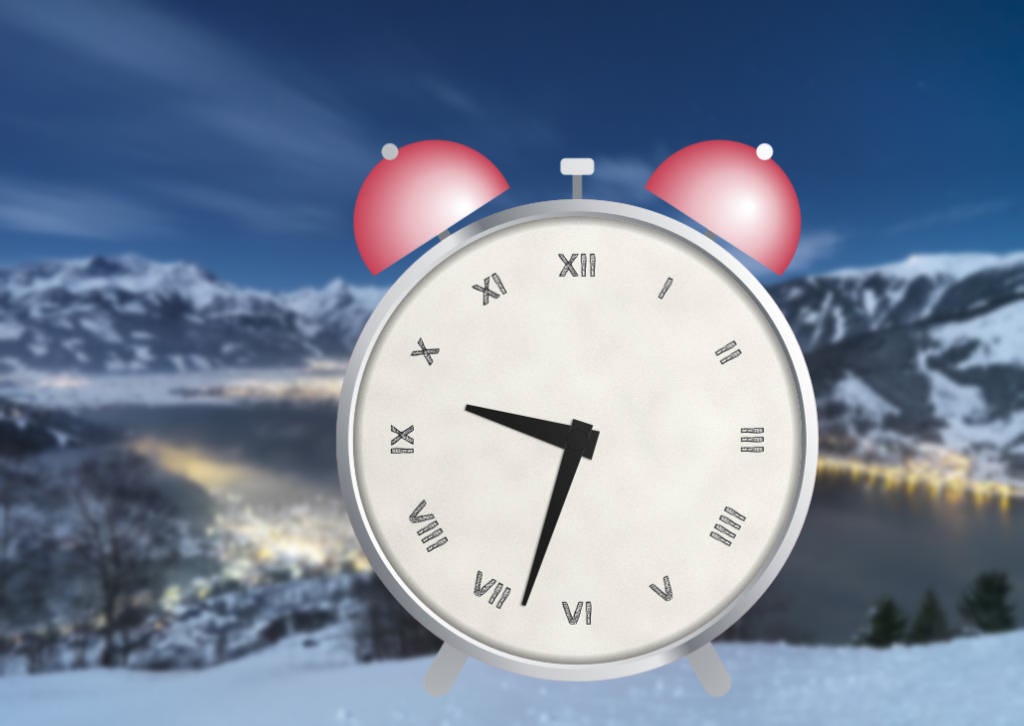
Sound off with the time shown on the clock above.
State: 9:33
